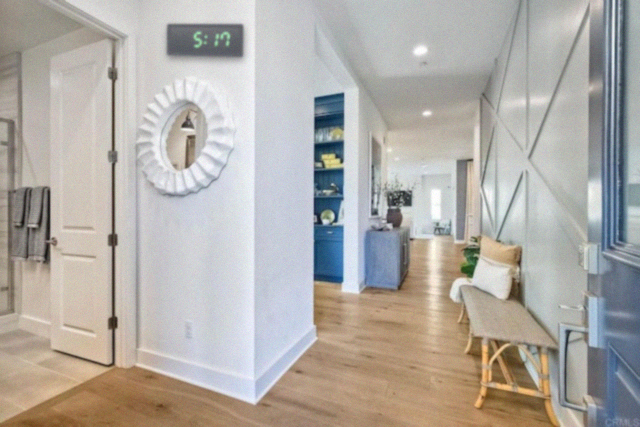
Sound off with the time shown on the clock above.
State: 5:17
